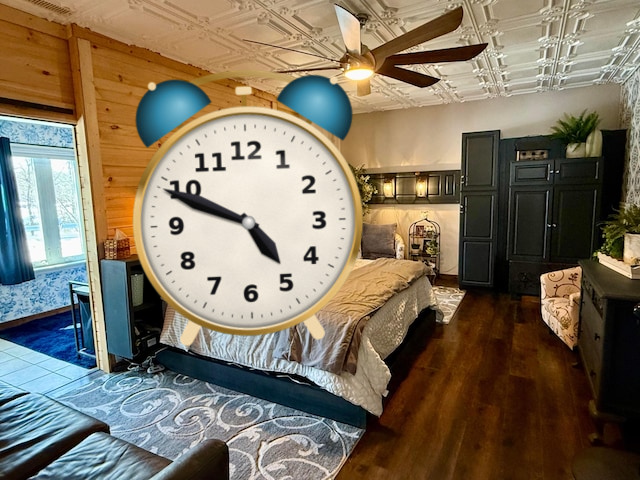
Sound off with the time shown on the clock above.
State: 4:49
